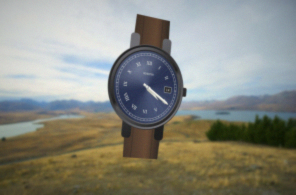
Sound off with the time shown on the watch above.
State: 4:20
